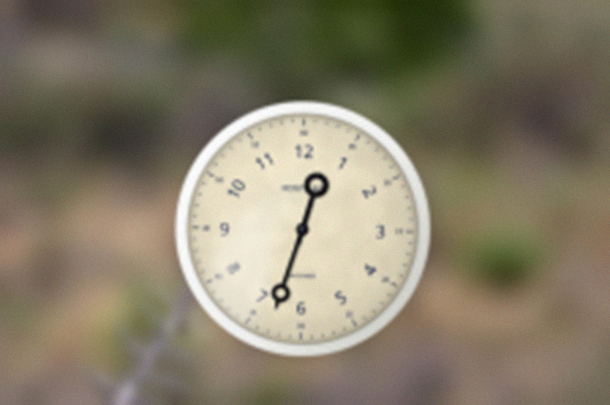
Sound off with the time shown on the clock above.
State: 12:33
